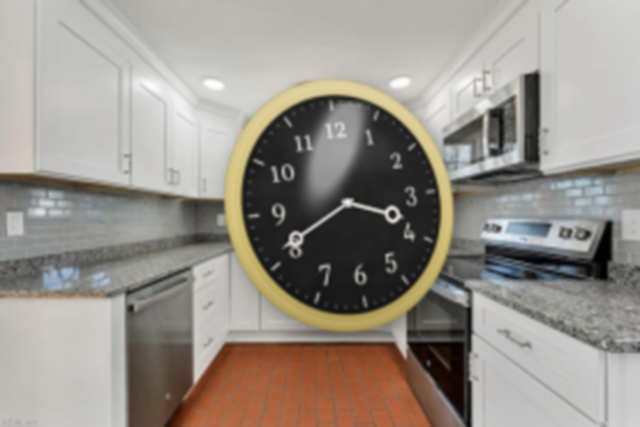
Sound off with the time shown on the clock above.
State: 3:41
